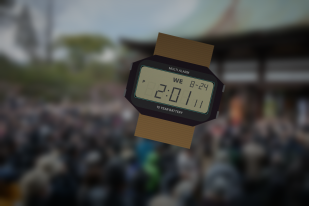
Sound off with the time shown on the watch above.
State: 2:01:11
